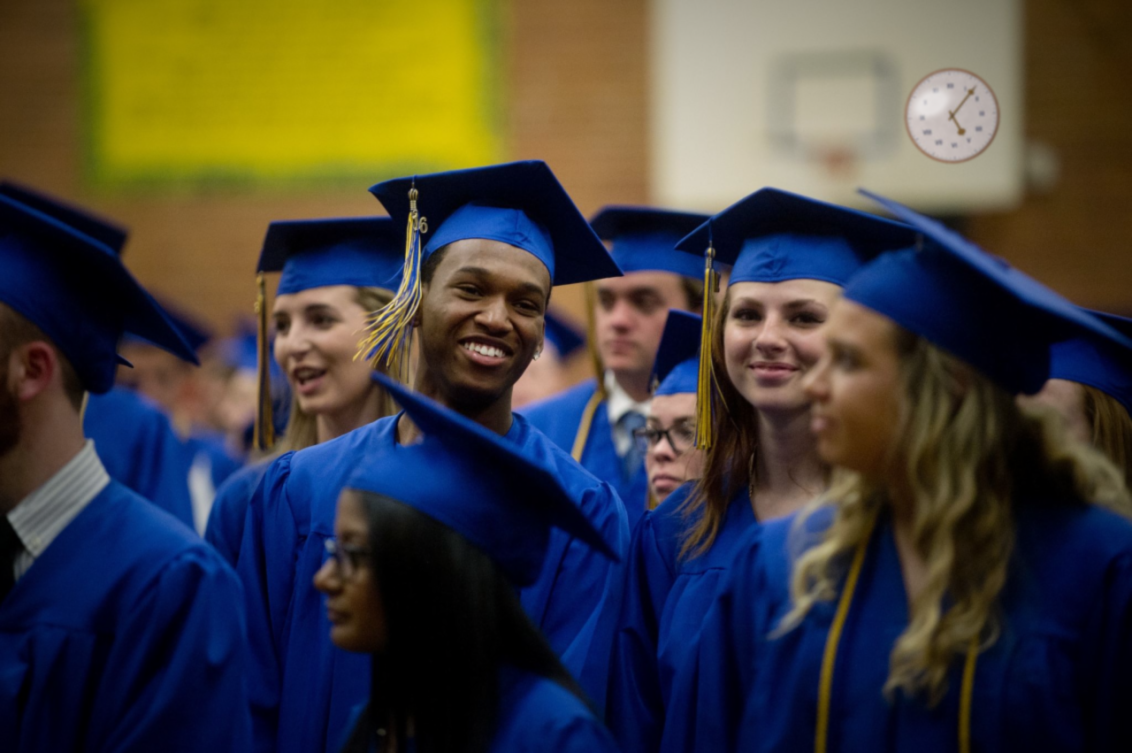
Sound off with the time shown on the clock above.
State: 5:07
